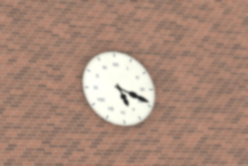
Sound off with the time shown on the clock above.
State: 5:19
